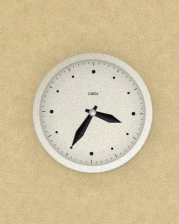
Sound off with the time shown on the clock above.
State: 3:35
